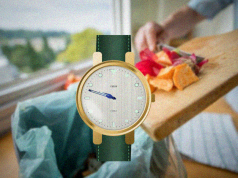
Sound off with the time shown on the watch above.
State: 9:48
